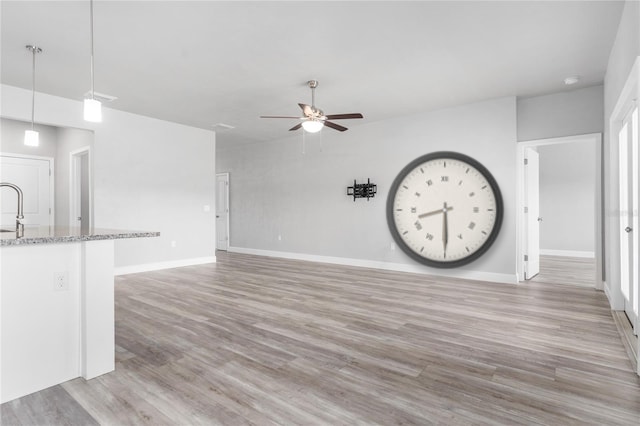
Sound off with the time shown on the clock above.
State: 8:30
